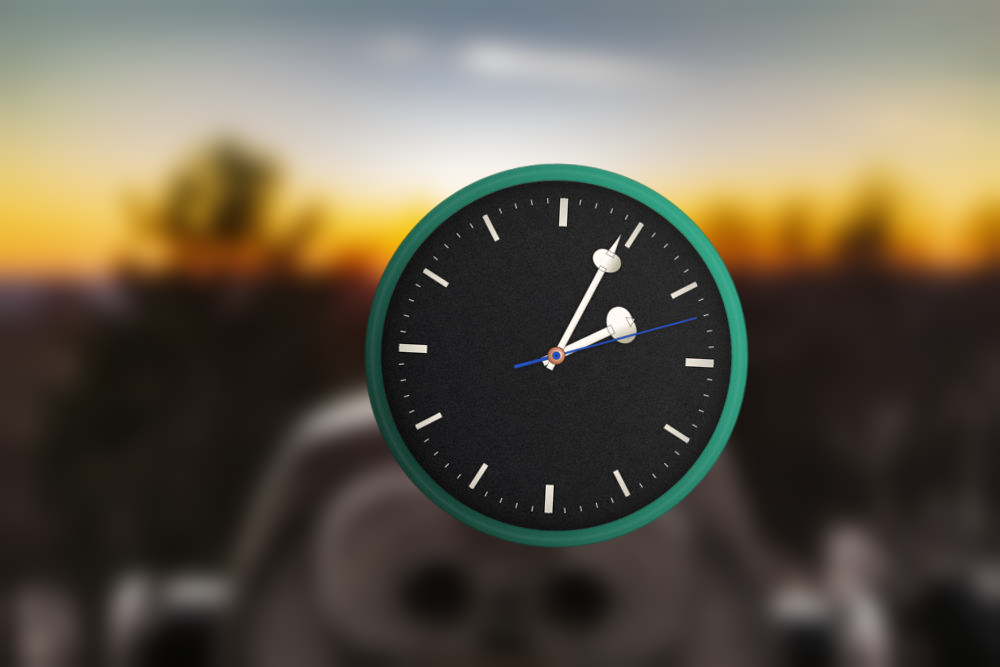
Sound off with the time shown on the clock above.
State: 2:04:12
